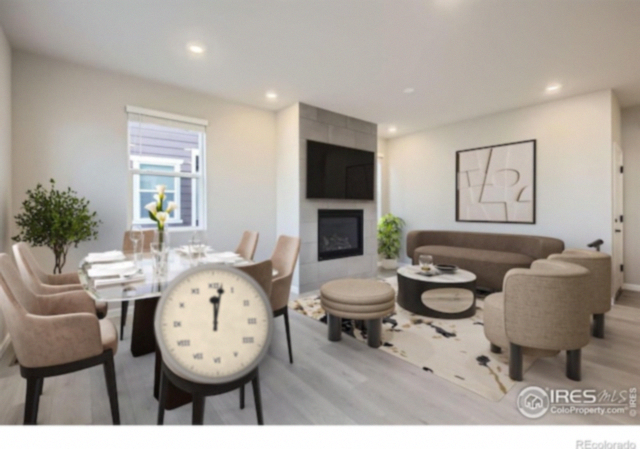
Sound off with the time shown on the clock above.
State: 12:02
